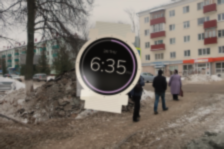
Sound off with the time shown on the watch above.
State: 6:35
